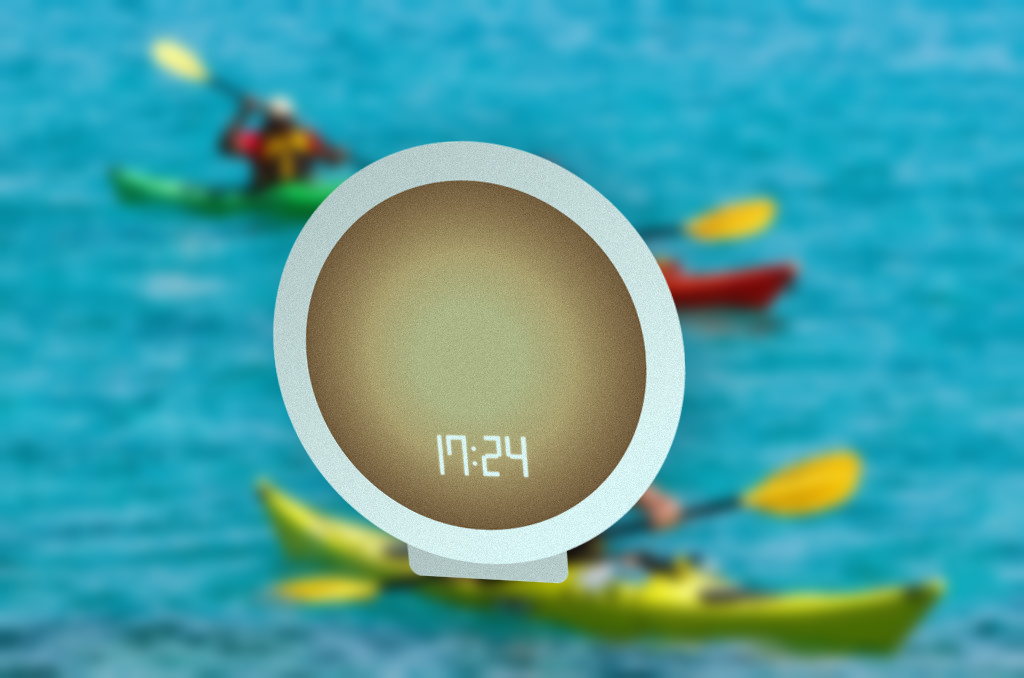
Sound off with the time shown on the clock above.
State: 17:24
